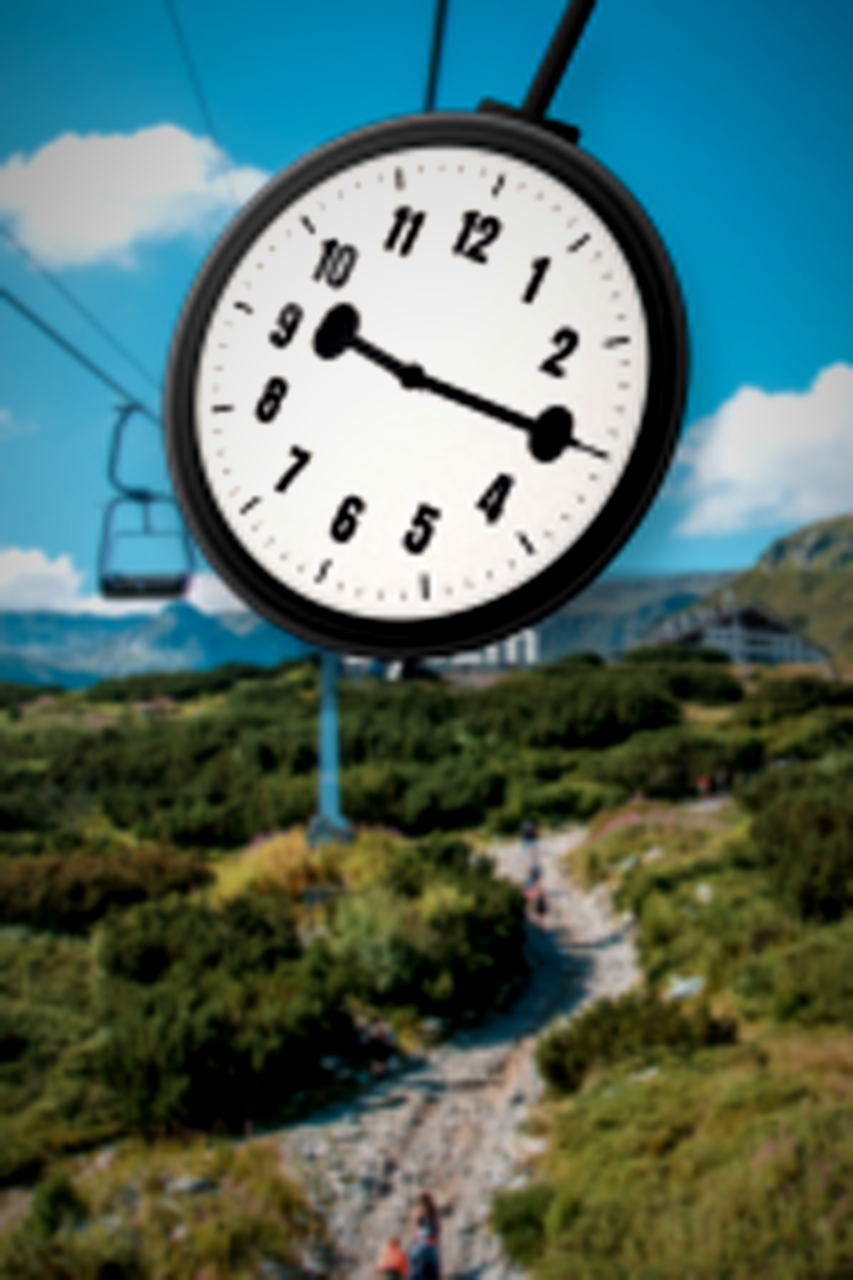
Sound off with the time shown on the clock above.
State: 9:15
